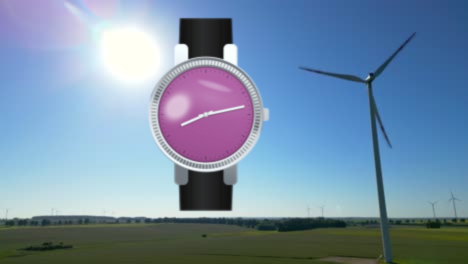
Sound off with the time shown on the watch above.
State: 8:13
